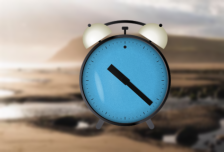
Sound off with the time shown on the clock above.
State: 10:22
